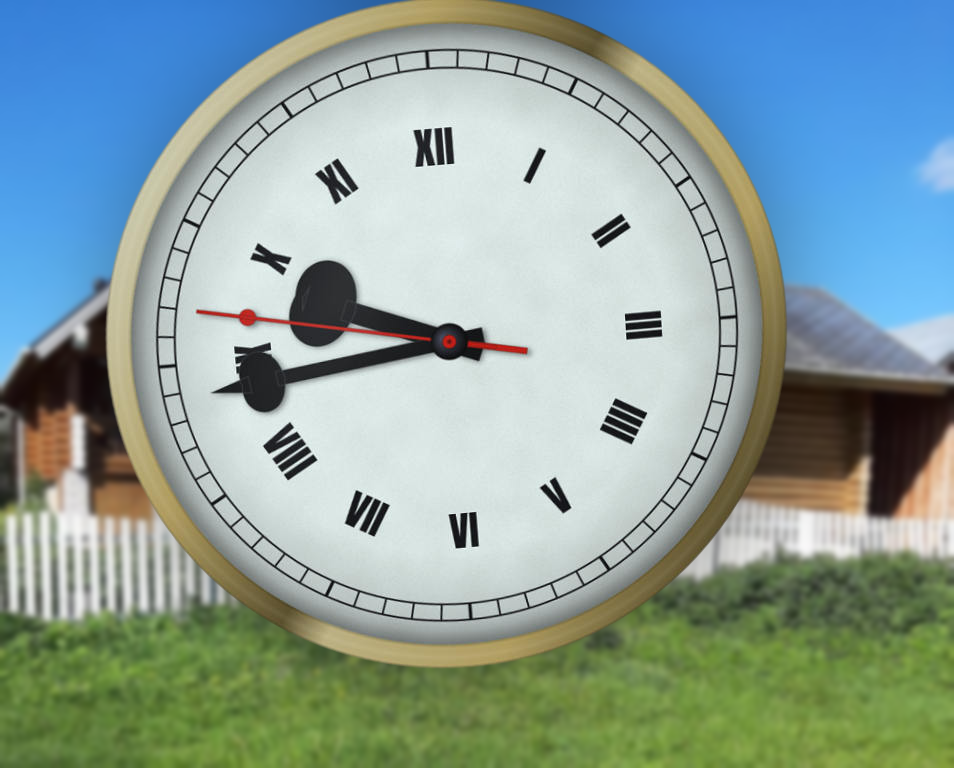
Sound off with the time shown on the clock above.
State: 9:43:47
